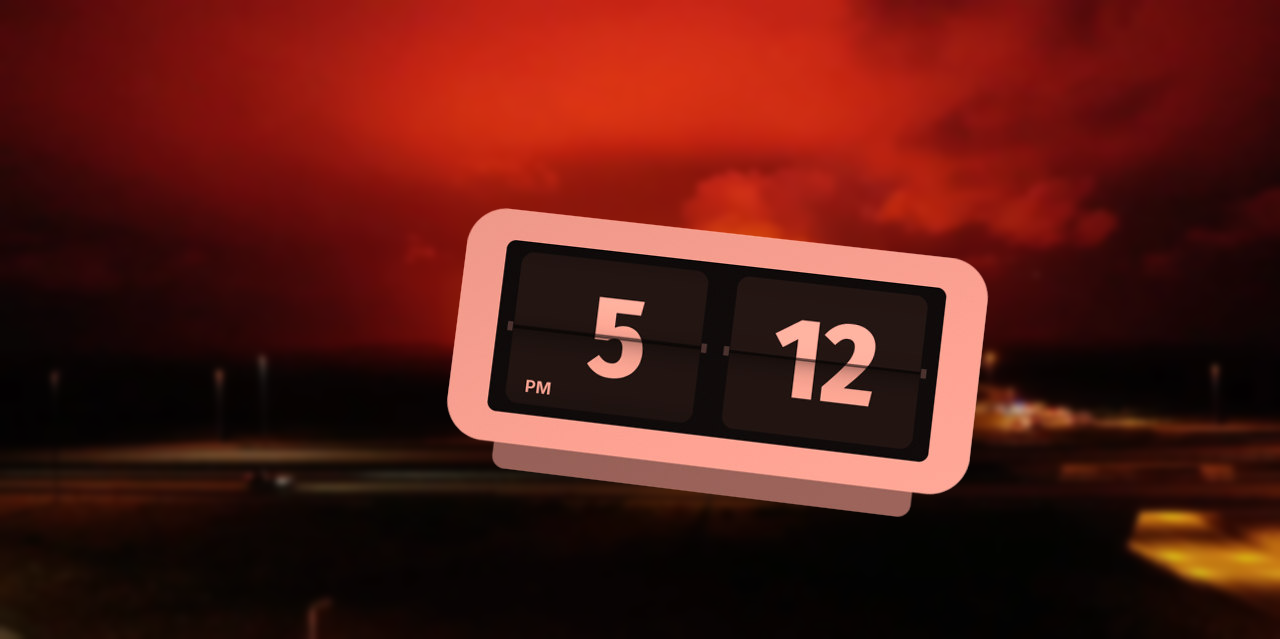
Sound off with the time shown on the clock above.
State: 5:12
